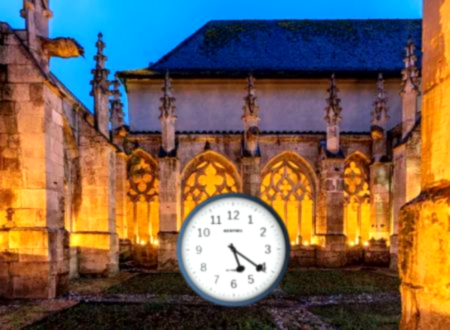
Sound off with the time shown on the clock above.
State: 5:21
